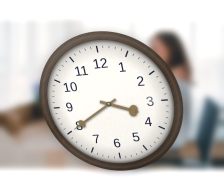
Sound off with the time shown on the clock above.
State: 3:40
